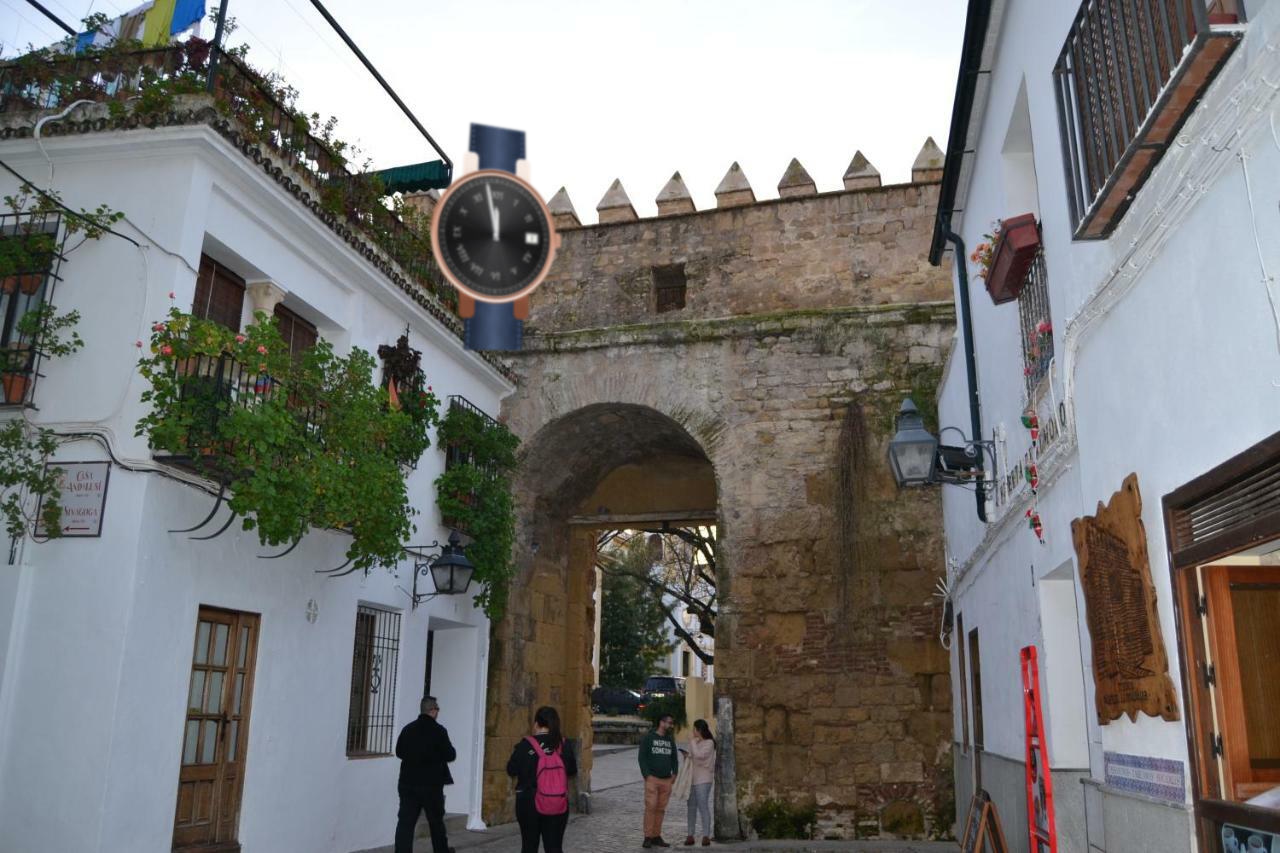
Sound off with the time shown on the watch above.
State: 11:58
